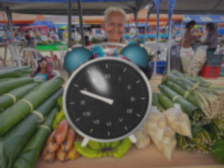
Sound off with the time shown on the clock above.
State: 9:49
